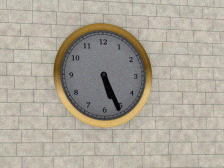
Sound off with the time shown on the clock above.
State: 5:26
